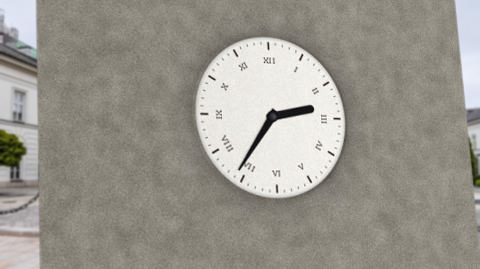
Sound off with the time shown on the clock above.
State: 2:36
